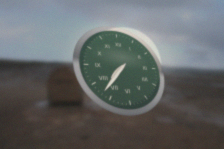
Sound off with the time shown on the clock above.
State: 7:37
